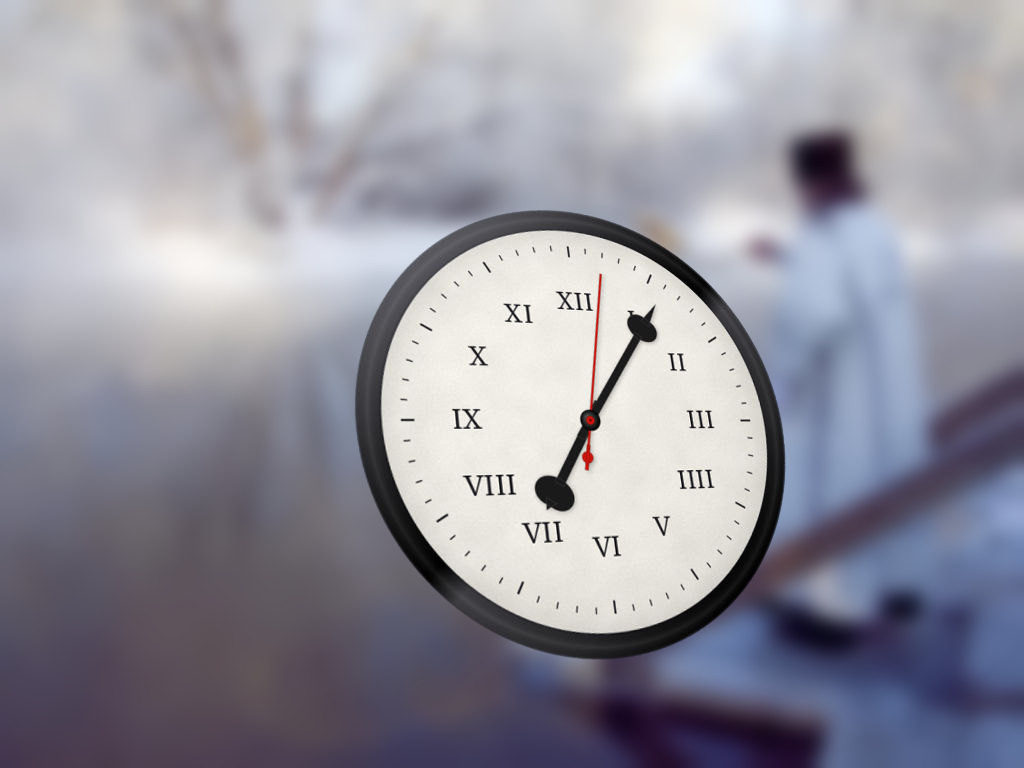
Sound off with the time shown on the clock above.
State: 7:06:02
